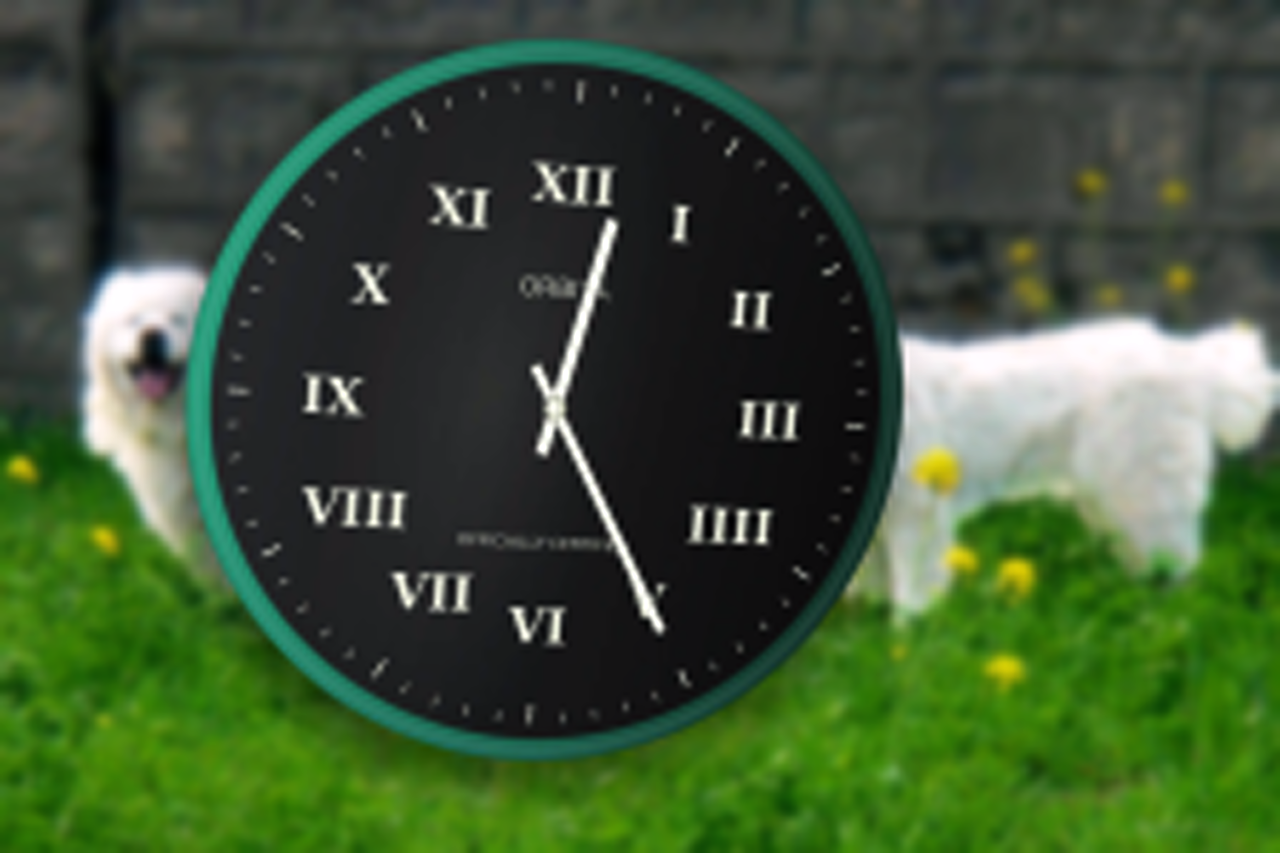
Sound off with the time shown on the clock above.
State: 12:25
